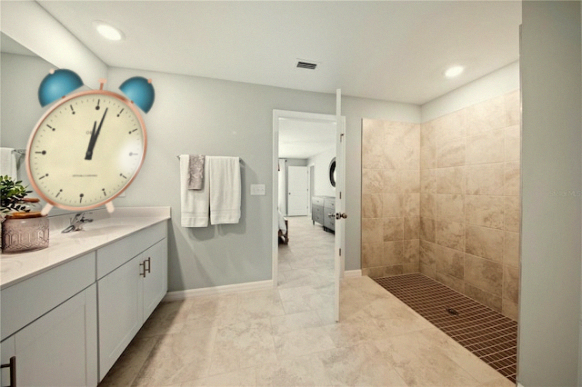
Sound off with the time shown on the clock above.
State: 12:02
